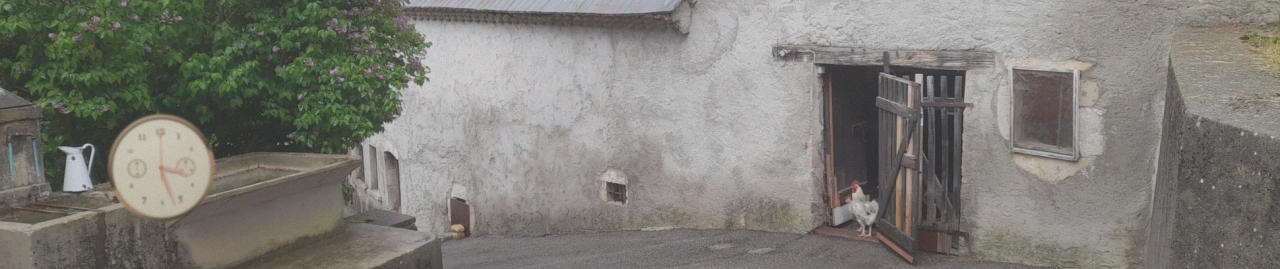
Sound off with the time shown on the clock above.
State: 3:27
